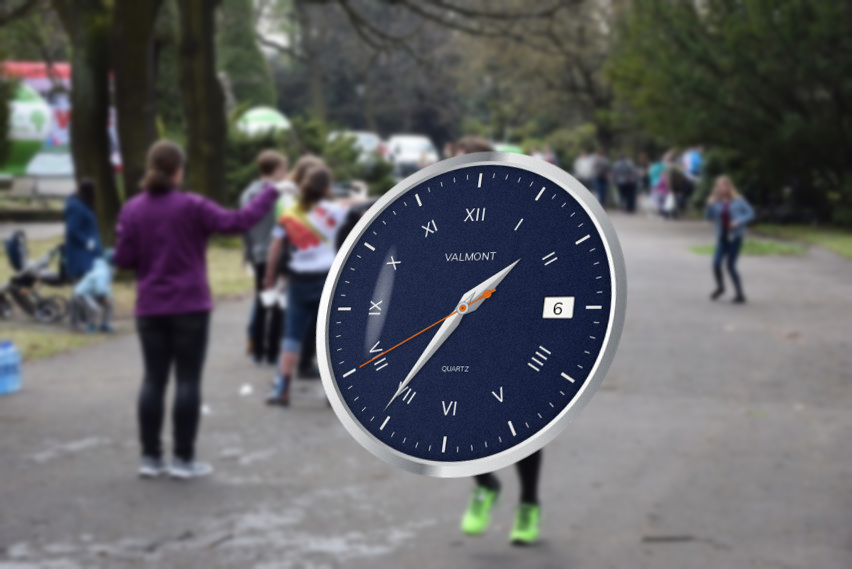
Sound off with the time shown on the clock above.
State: 1:35:40
